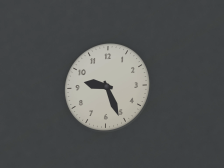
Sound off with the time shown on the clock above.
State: 9:26
